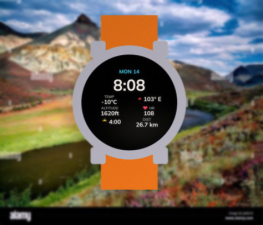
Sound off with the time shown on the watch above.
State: 8:08
